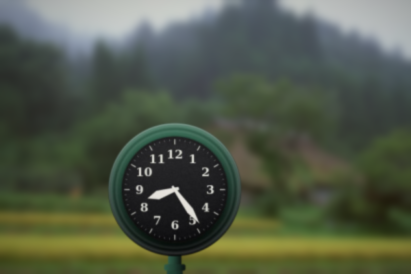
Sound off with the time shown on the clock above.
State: 8:24
